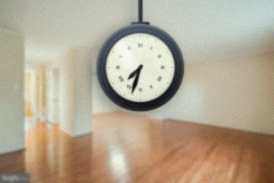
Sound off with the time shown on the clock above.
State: 7:33
